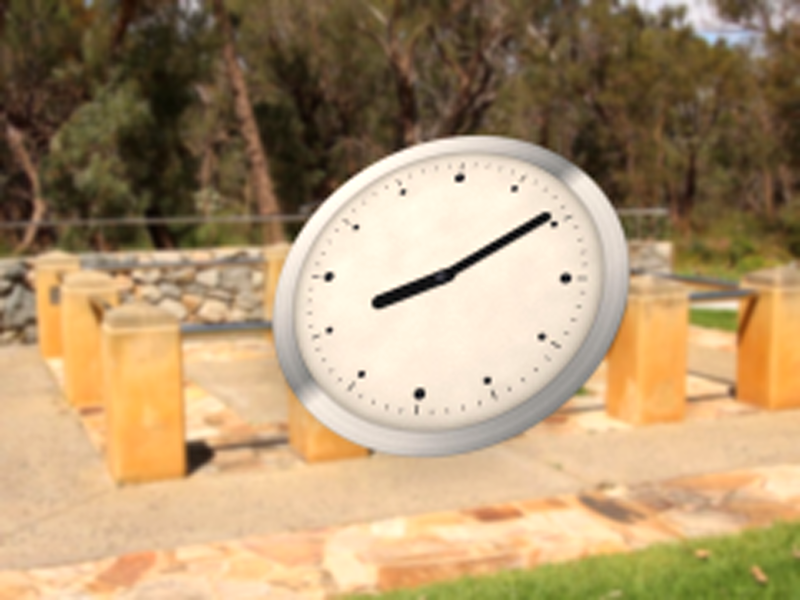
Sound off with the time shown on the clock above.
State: 8:09
